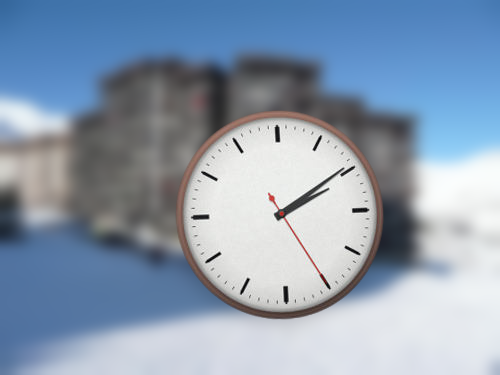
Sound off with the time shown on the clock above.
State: 2:09:25
